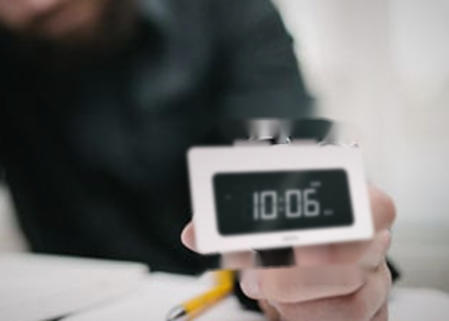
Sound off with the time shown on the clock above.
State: 10:06
